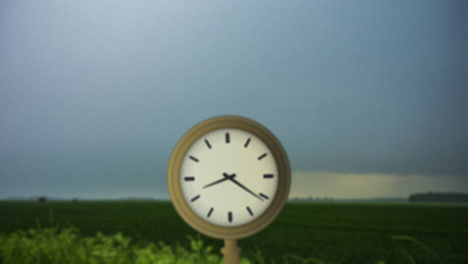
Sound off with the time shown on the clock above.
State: 8:21
